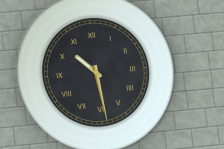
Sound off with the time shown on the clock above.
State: 10:29
